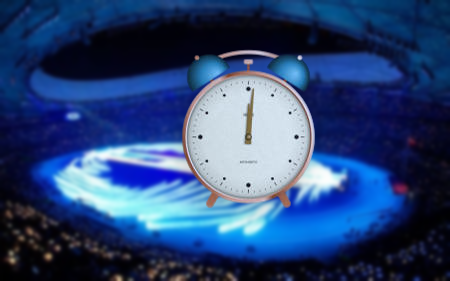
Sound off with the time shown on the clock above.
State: 12:01
